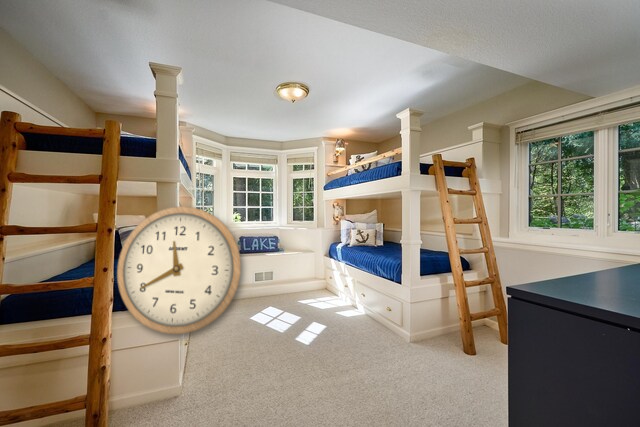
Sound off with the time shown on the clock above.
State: 11:40
